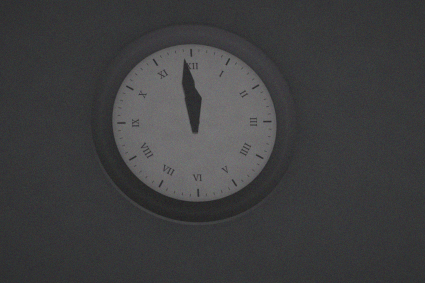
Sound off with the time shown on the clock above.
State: 11:59
